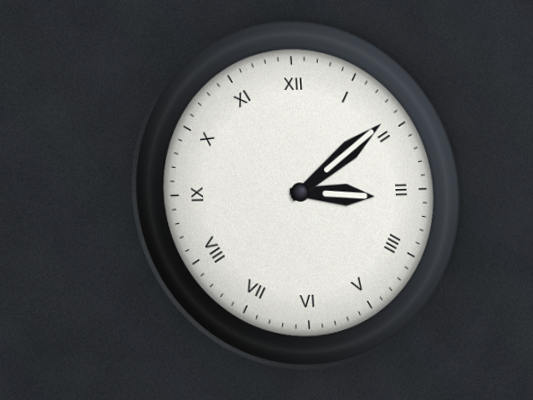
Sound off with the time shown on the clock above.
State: 3:09
